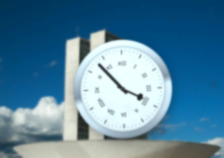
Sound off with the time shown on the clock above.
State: 3:53
